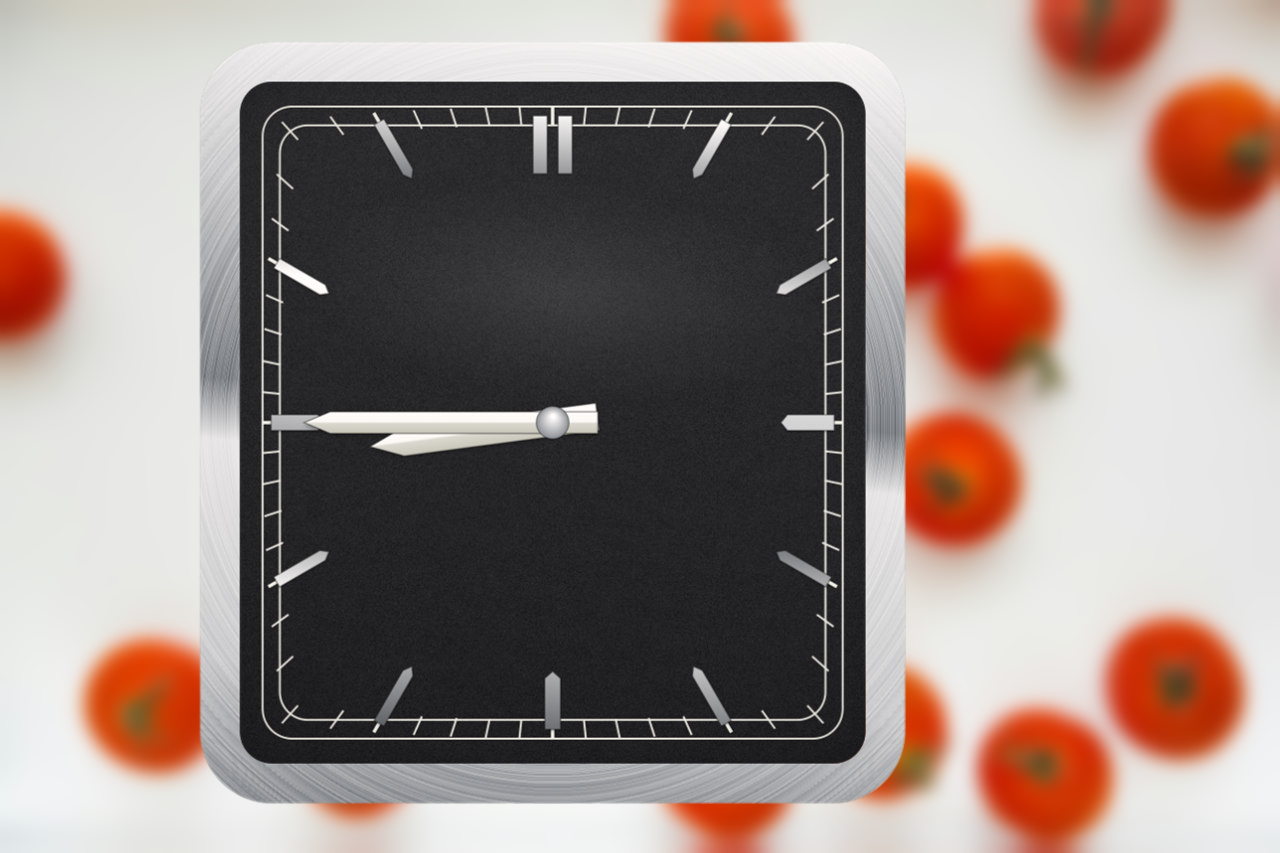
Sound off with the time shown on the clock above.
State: 8:45
